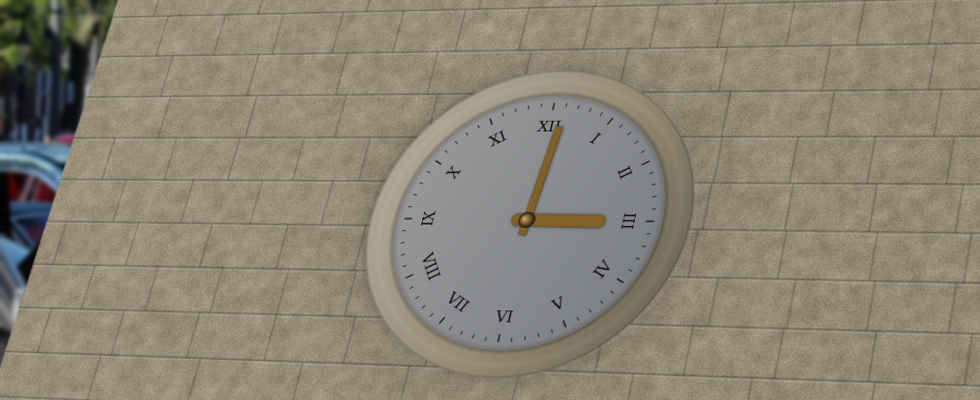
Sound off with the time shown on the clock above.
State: 3:01
